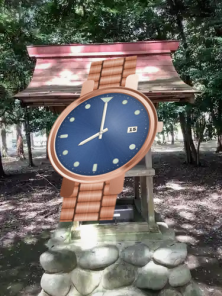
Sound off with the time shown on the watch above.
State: 8:00
